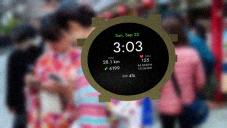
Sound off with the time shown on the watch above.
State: 3:03
